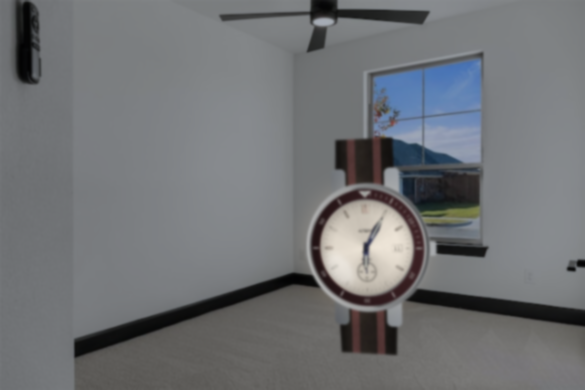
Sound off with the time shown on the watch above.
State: 6:05
